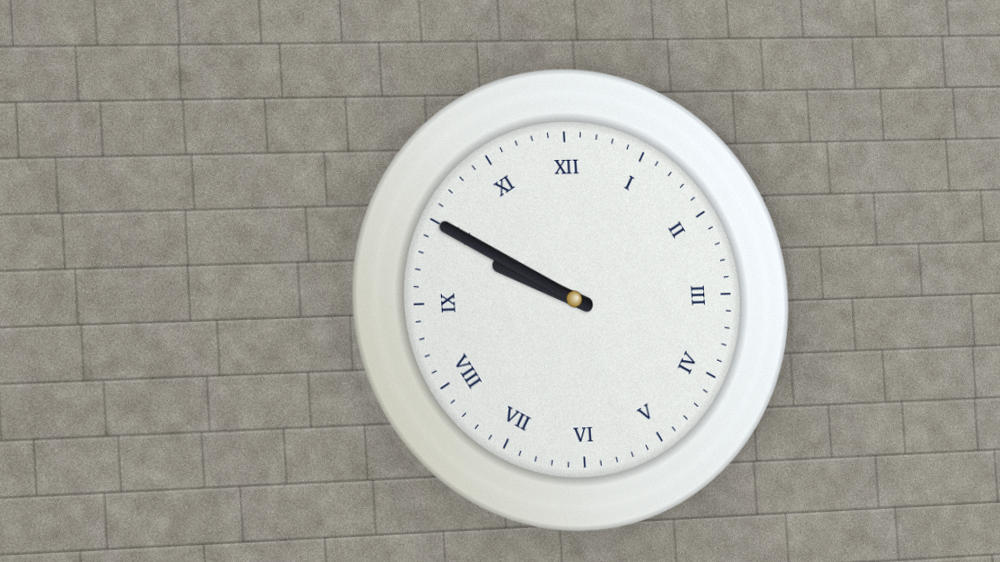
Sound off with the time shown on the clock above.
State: 9:50
